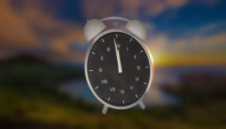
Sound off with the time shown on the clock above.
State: 11:59
